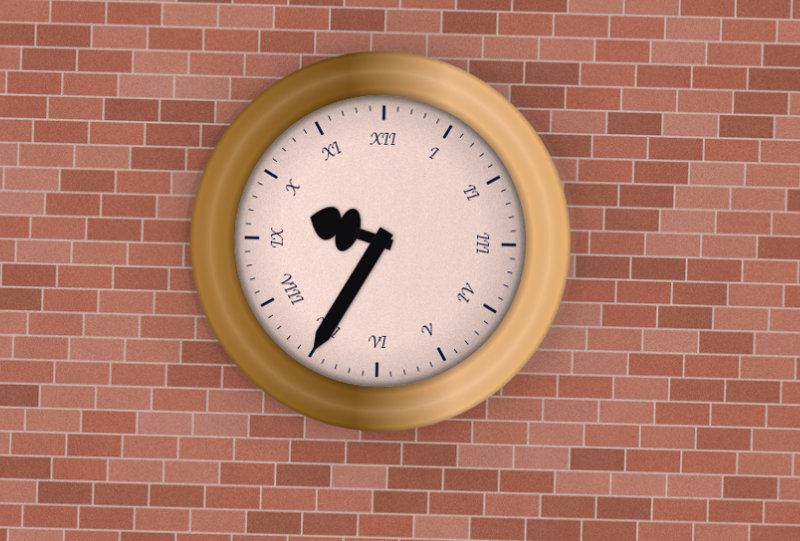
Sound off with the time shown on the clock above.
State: 9:35
